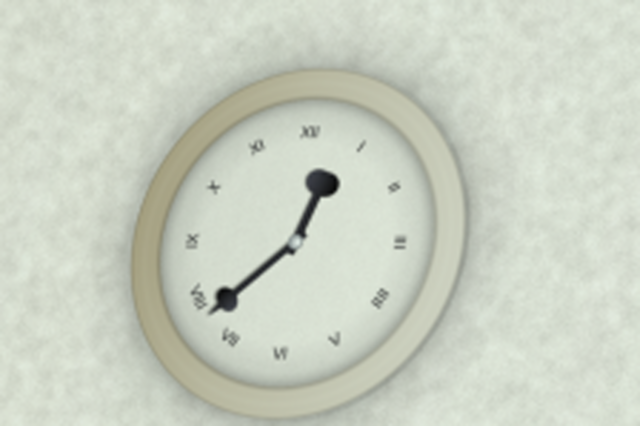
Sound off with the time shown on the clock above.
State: 12:38
